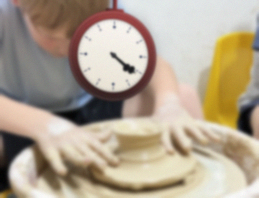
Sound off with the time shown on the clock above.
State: 4:21
